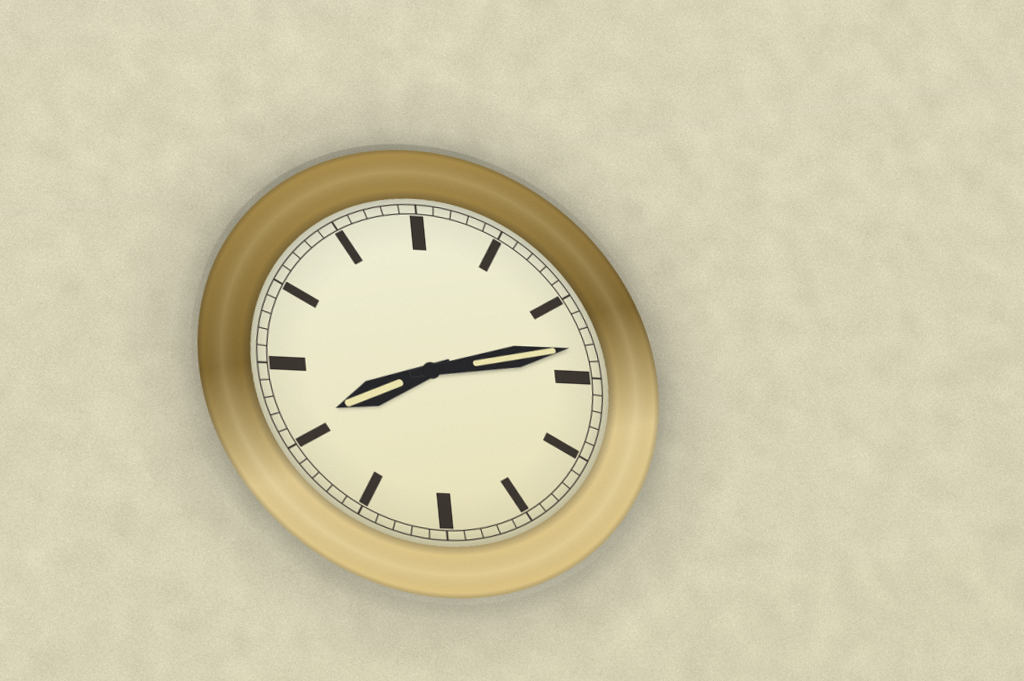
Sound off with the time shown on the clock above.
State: 8:13
